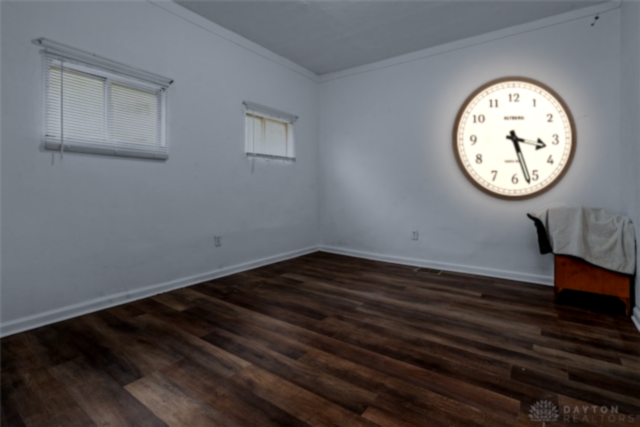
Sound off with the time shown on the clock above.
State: 3:27
